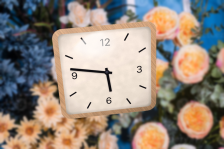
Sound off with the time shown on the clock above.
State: 5:47
